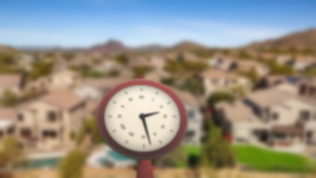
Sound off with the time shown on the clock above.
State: 2:28
